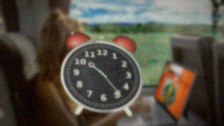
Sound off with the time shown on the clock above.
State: 10:24
